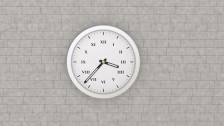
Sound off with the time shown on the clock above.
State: 3:37
